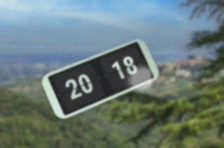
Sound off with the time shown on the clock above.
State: 20:18
